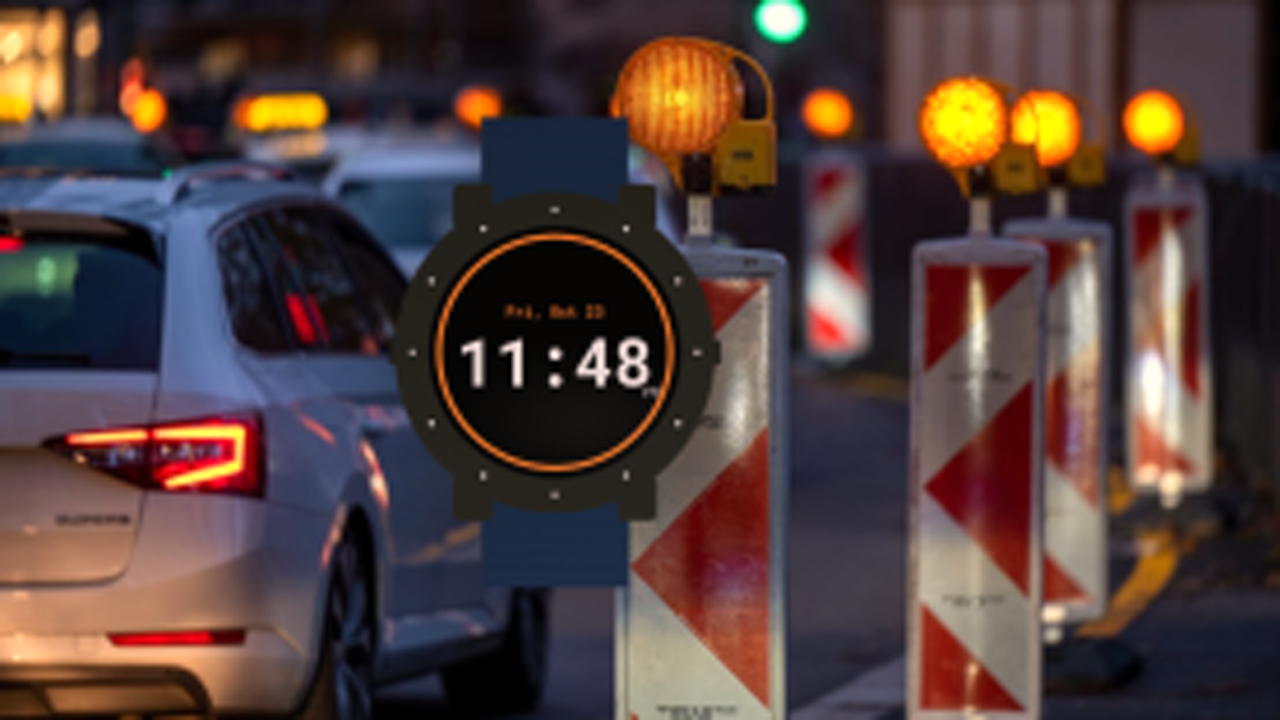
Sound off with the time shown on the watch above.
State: 11:48
